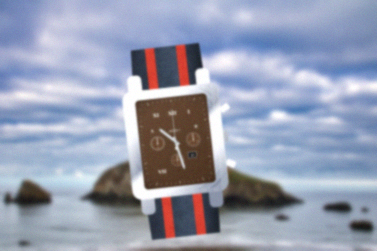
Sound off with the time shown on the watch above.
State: 10:28
